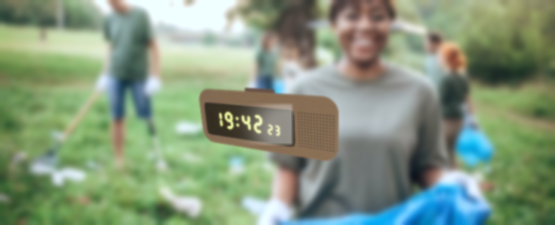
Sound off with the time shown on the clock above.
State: 19:42
